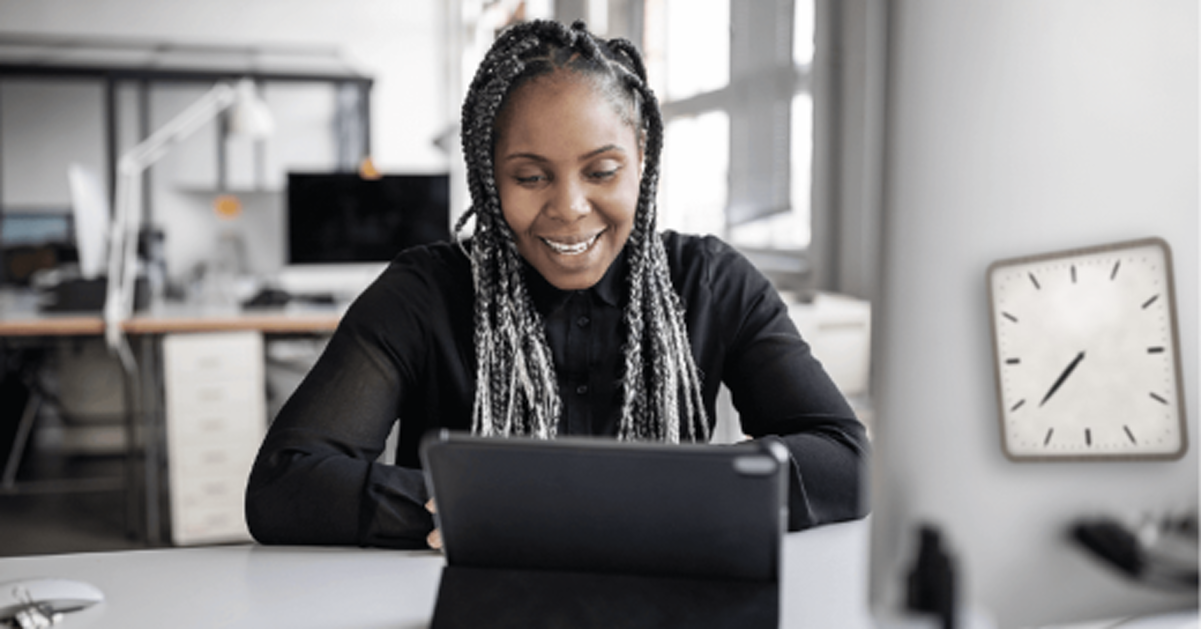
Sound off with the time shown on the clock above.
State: 7:38
